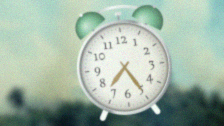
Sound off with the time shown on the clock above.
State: 7:25
